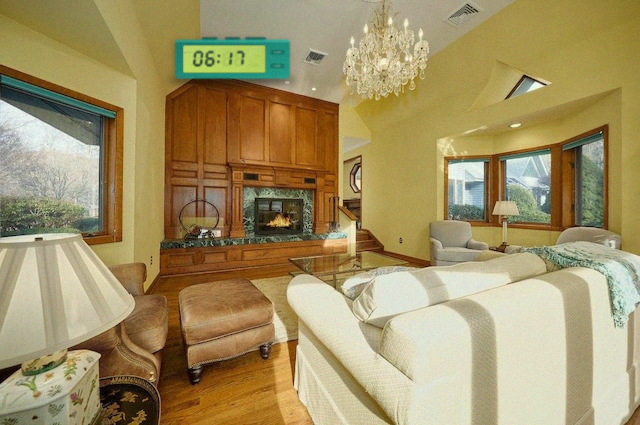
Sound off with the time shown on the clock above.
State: 6:17
